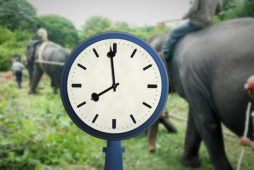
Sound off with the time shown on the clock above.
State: 7:59
